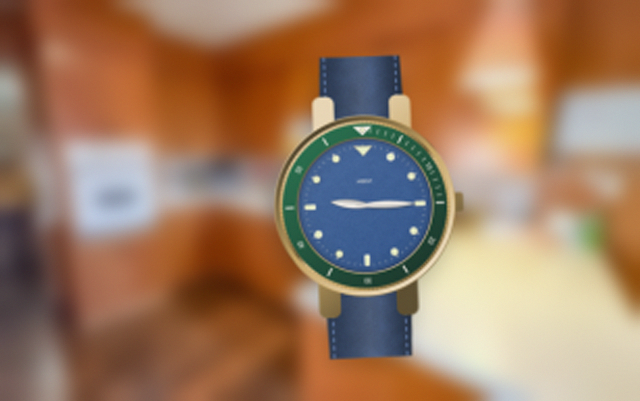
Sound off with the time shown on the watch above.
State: 9:15
